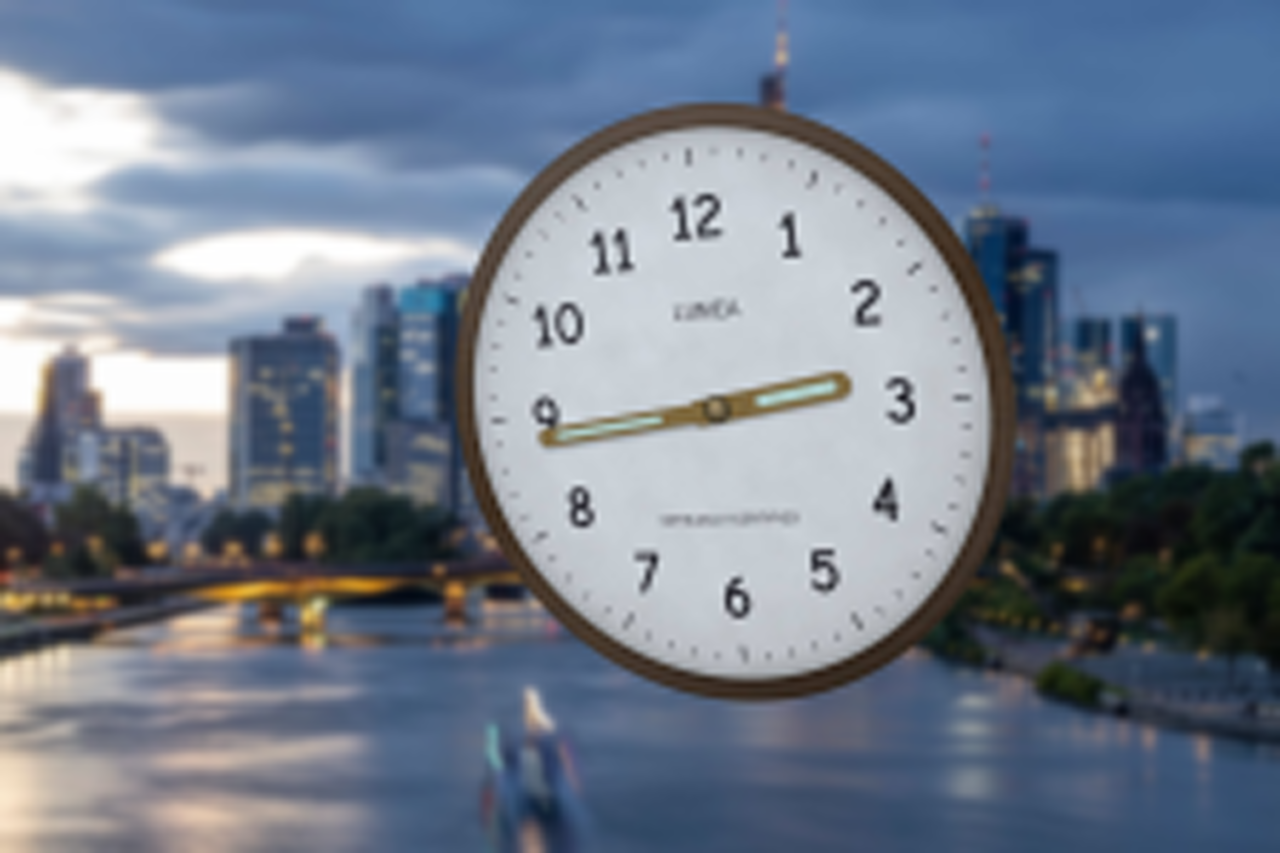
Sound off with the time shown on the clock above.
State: 2:44
